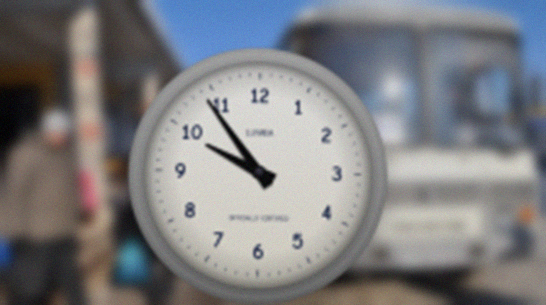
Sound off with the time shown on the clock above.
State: 9:54
